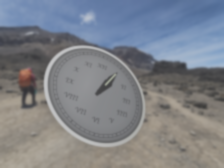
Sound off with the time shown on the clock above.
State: 1:05
